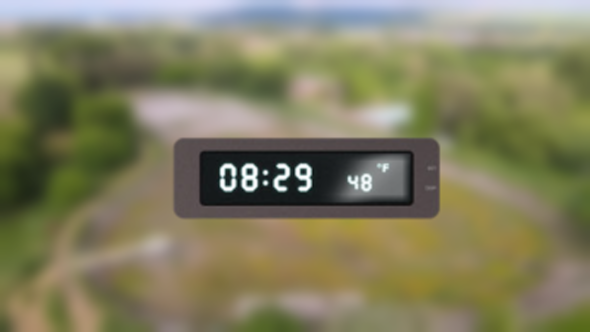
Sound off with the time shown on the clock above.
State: 8:29
